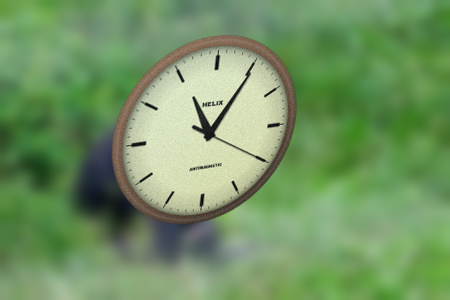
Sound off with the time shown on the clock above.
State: 11:05:20
